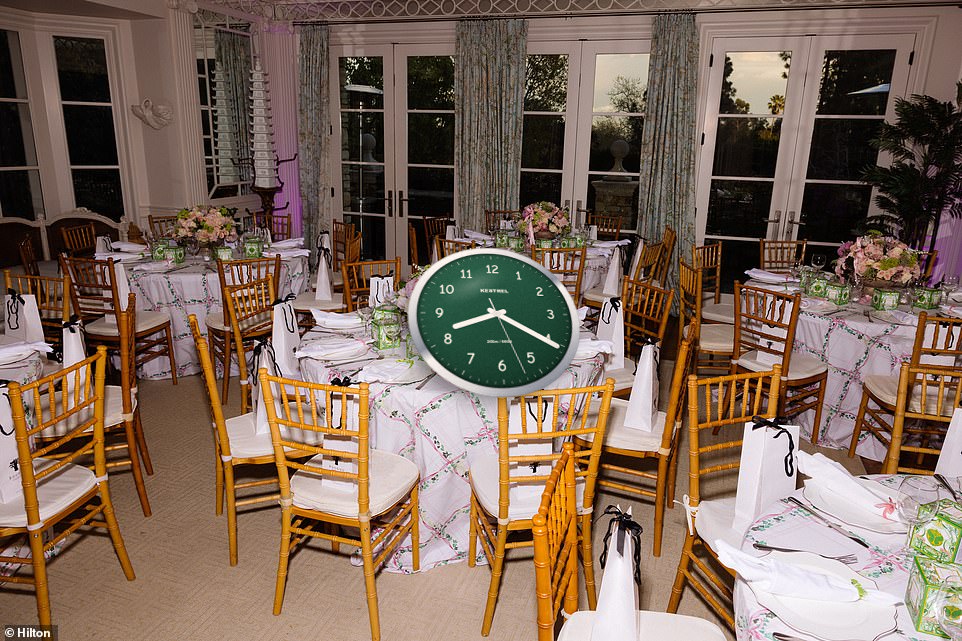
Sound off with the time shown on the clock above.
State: 8:20:27
